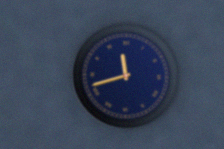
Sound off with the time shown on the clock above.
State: 11:42
